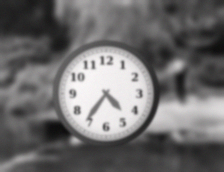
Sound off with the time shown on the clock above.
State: 4:36
